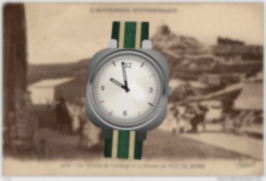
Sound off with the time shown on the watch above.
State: 9:58
